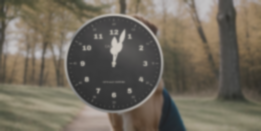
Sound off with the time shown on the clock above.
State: 12:03
